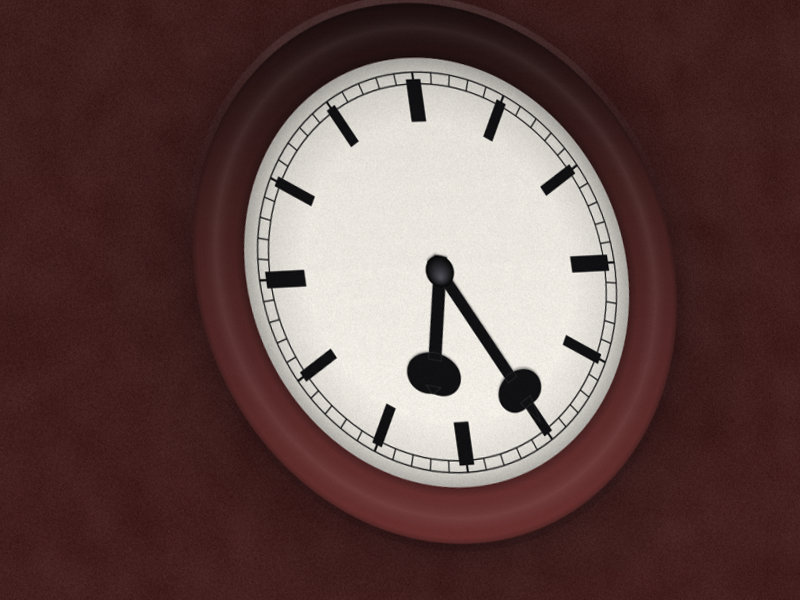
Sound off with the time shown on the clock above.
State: 6:25
